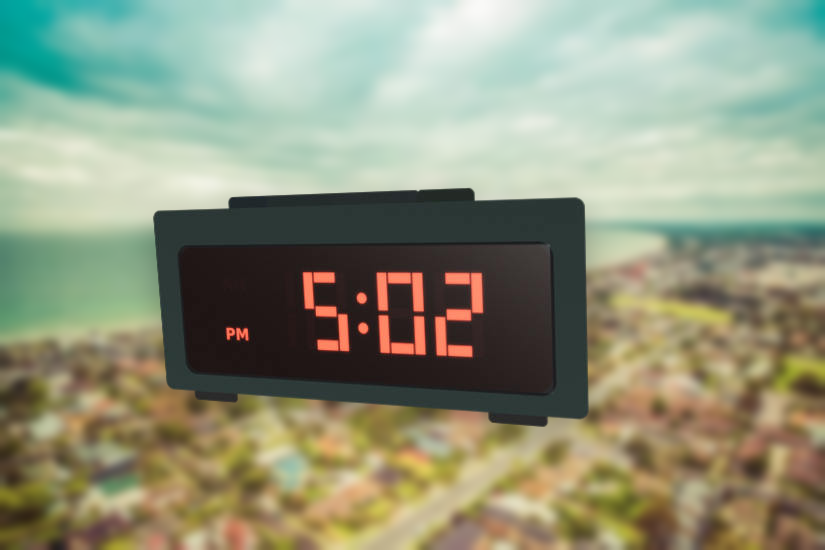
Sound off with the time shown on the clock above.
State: 5:02
